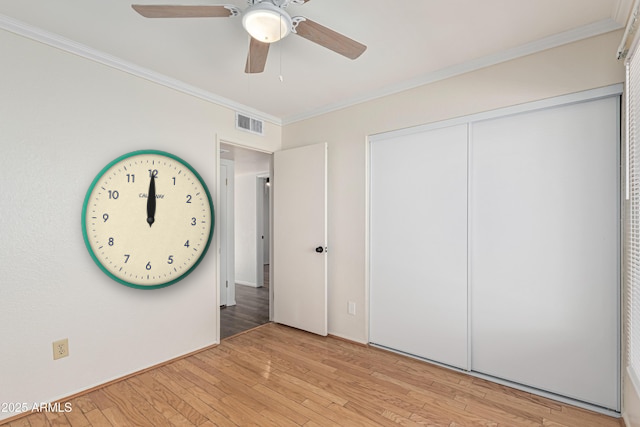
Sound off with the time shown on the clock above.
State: 12:00
